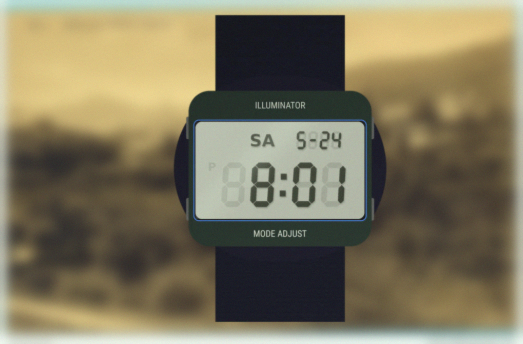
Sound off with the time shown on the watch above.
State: 8:01
